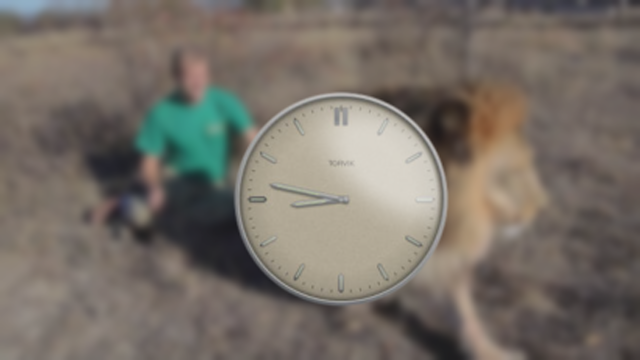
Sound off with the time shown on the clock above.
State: 8:47
